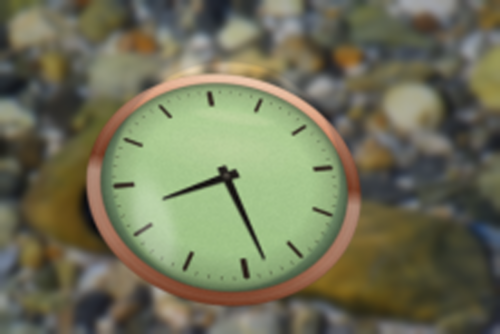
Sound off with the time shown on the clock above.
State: 8:28
